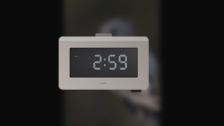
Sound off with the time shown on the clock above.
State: 2:59
